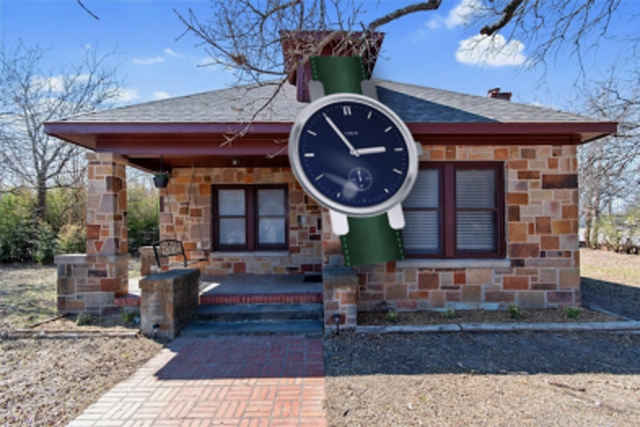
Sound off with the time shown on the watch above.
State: 2:55
